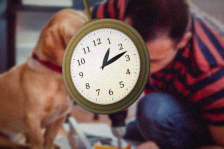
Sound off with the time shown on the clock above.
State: 1:13
